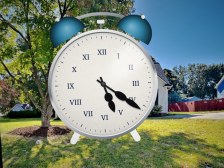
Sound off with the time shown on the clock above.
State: 5:21
